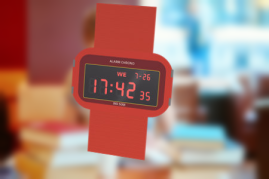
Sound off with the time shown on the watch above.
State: 17:42:35
